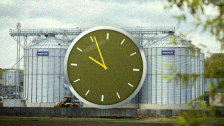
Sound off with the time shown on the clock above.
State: 9:56
